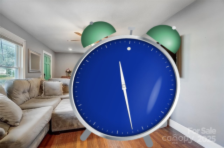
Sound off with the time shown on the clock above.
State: 11:27
